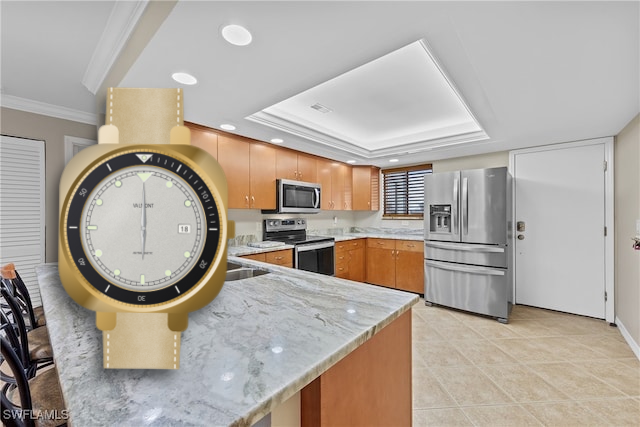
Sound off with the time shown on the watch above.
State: 6:00
